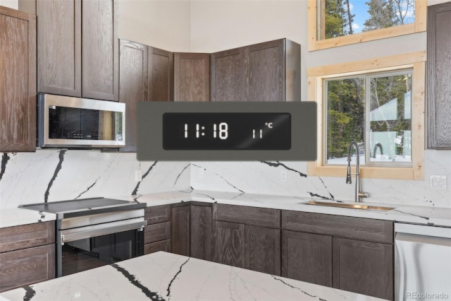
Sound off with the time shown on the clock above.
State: 11:18
